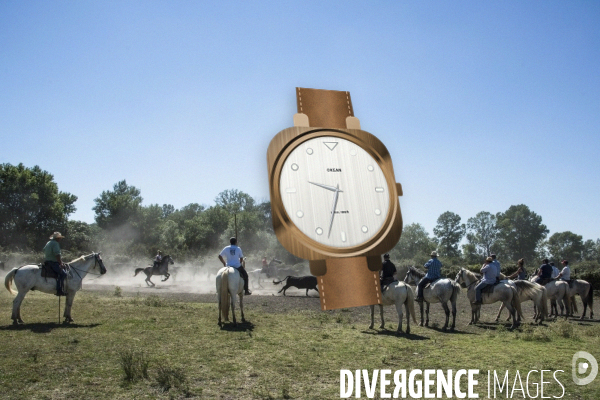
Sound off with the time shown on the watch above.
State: 9:33
